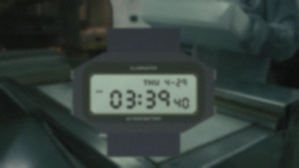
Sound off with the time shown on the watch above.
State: 3:39
